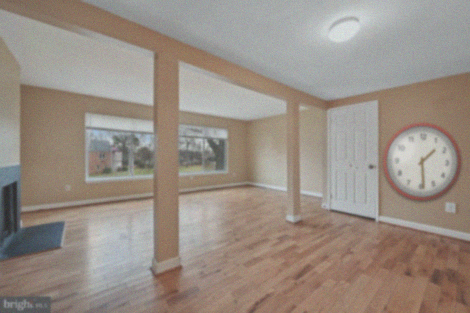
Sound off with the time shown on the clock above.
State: 1:29
